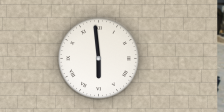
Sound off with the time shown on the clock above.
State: 5:59
